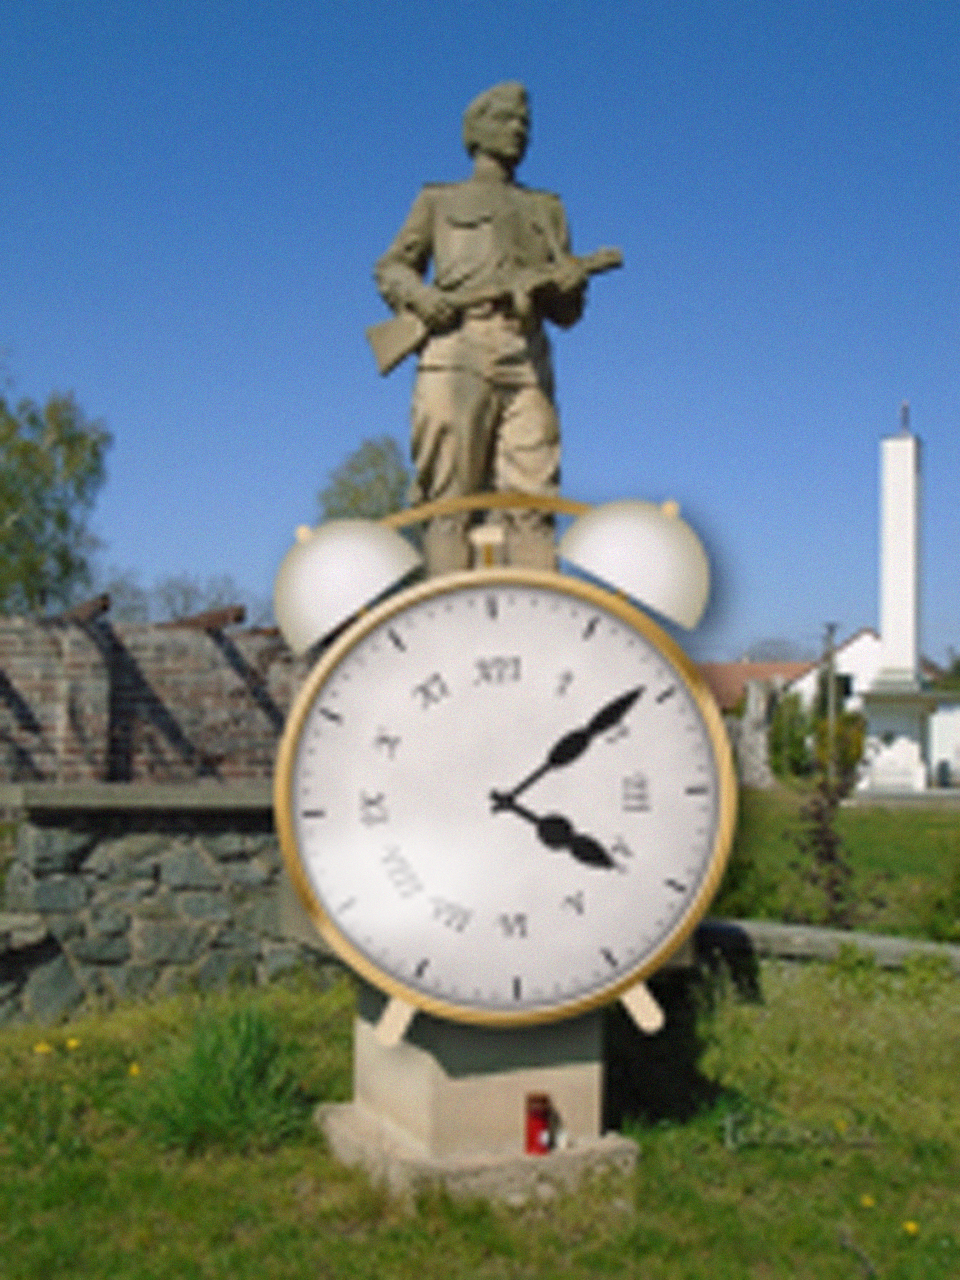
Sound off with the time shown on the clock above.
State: 4:09
